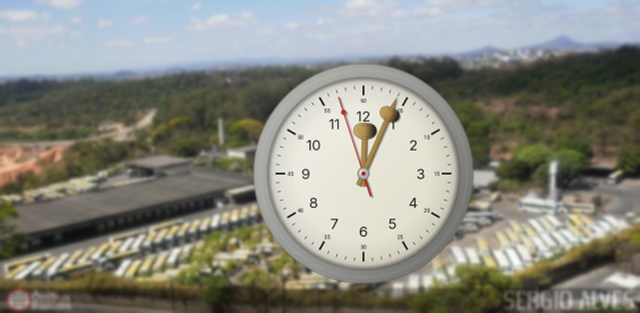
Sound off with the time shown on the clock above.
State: 12:03:57
